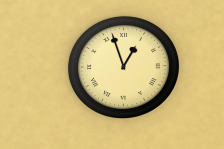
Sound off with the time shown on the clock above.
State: 12:57
